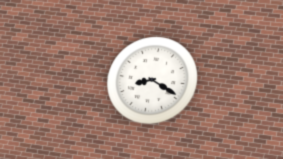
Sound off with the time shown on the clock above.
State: 8:19
